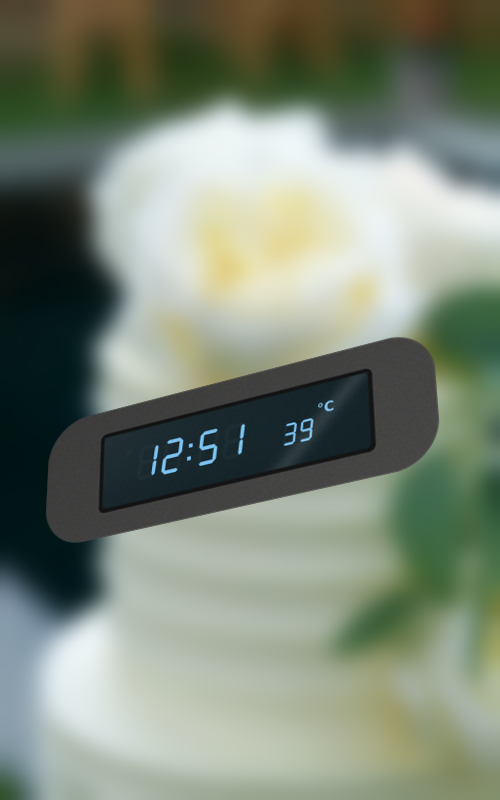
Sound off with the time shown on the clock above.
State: 12:51
